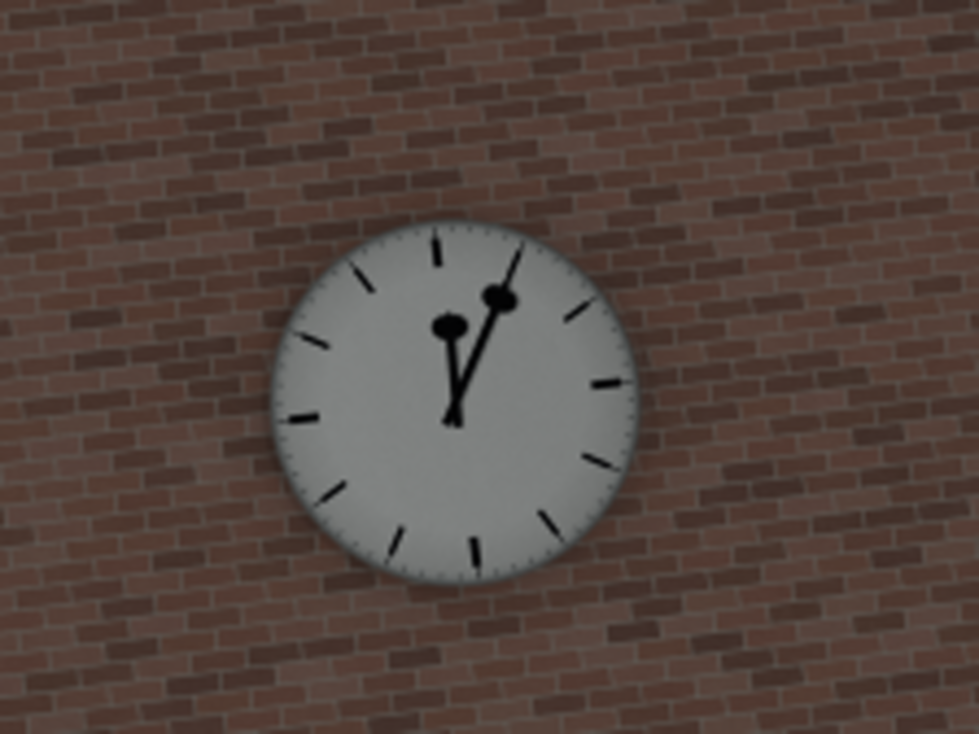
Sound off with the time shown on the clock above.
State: 12:05
